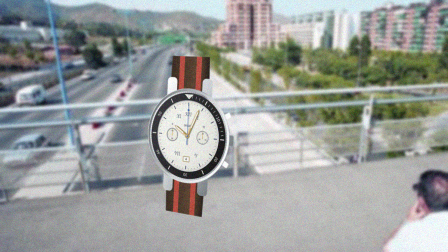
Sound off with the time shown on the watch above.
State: 10:04
